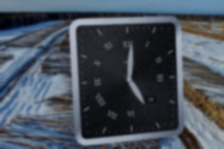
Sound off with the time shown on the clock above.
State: 5:01
